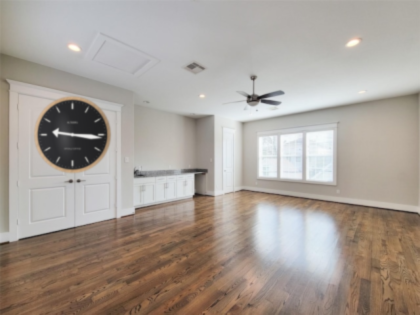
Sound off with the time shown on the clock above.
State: 9:16
